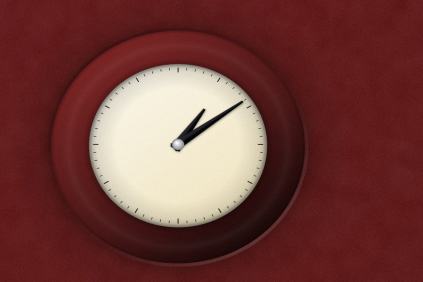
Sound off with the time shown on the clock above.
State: 1:09
